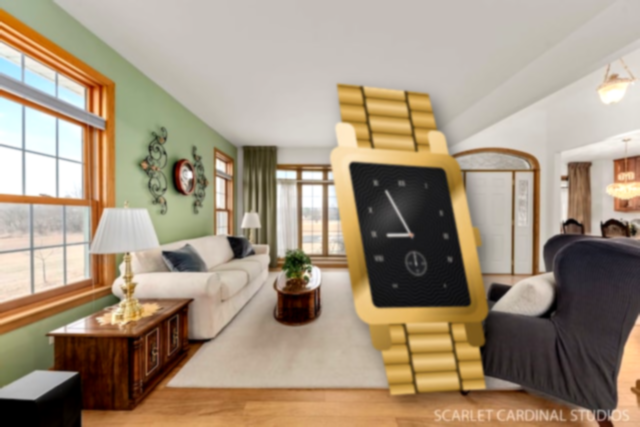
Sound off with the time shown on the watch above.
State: 8:56
